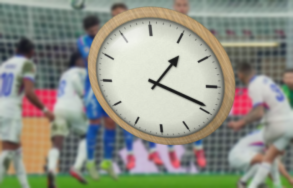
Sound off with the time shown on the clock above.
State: 1:19
